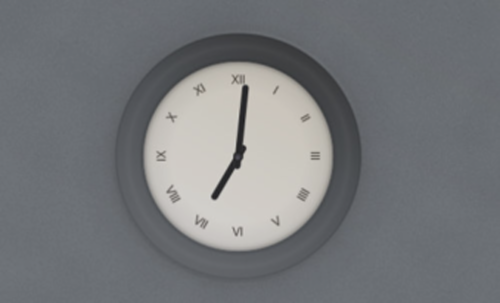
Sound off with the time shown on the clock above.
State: 7:01
